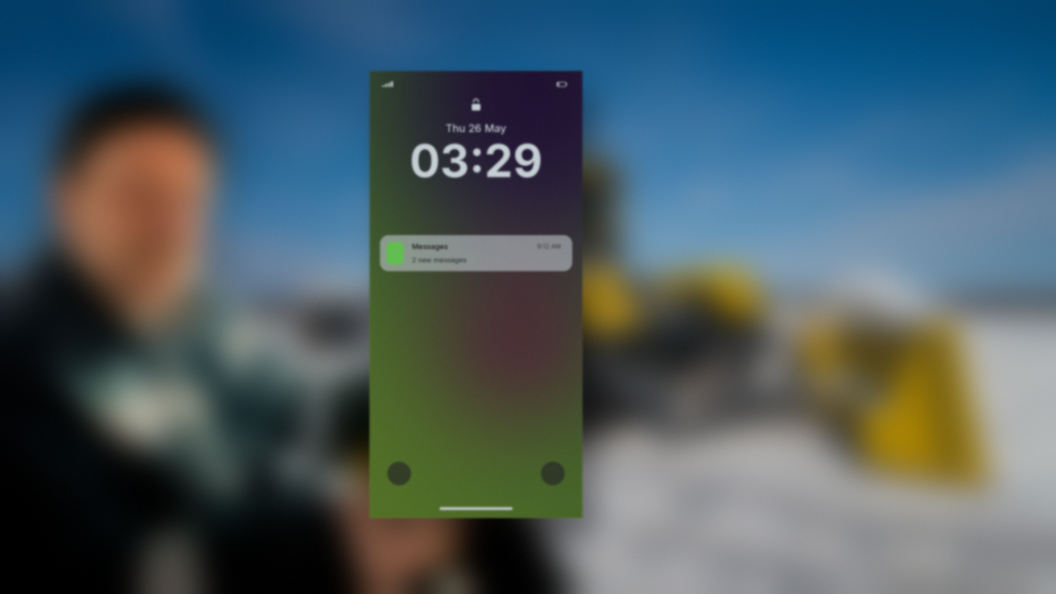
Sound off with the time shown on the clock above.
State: 3:29
